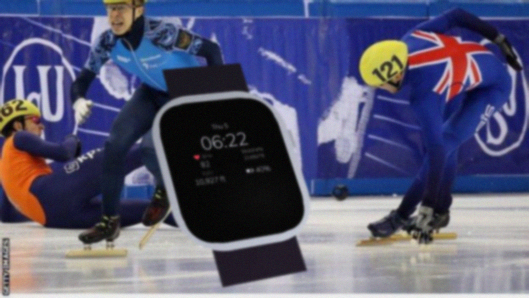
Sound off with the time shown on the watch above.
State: 6:22
